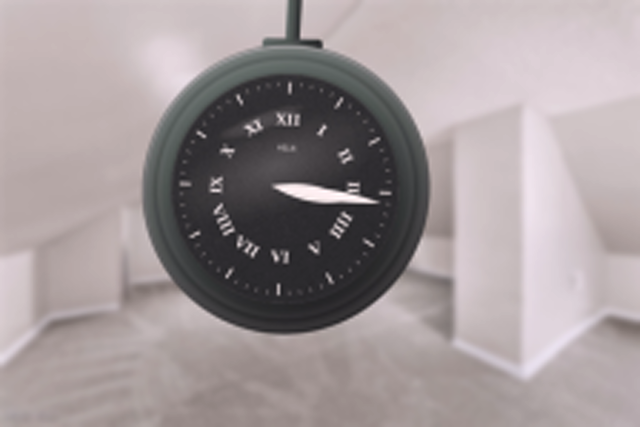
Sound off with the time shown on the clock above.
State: 3:16
